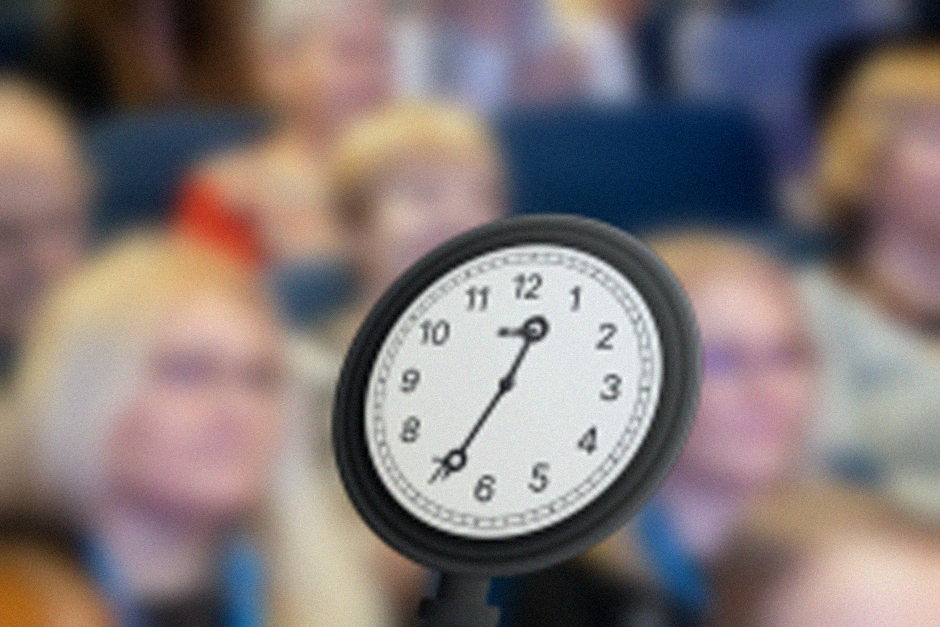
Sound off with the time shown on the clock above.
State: 12:34
